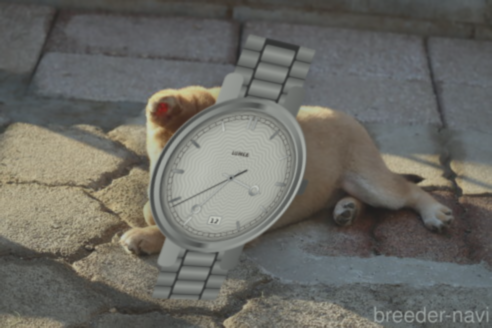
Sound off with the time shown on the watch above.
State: 3:35:39
